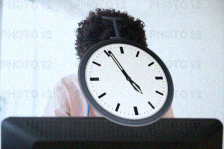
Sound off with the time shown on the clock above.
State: 4:56
